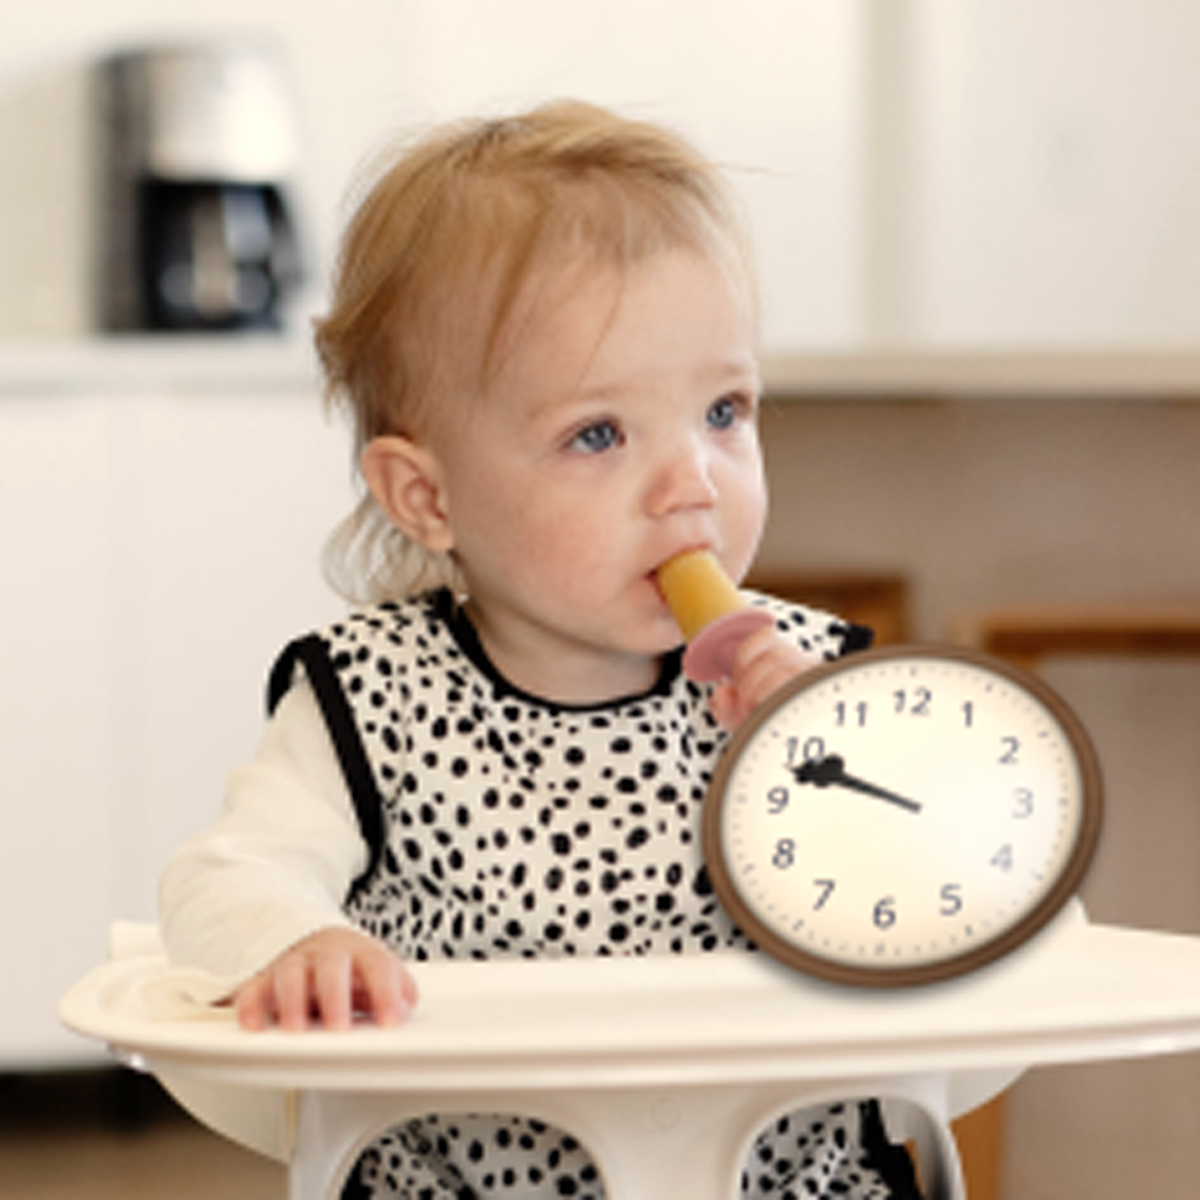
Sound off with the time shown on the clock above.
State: 9:48
